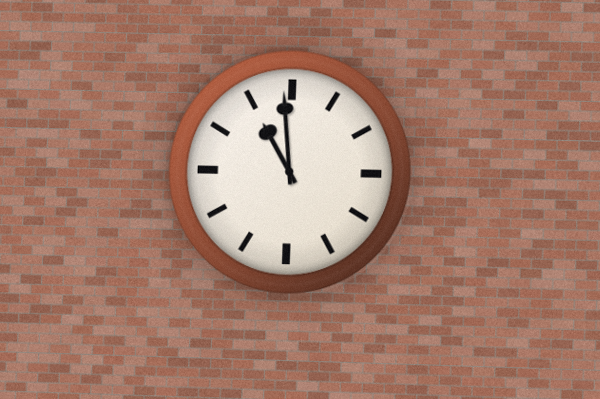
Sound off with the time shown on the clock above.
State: 10:59
